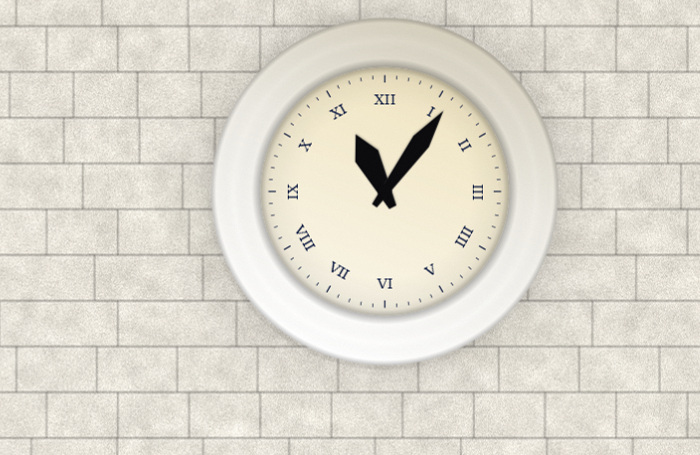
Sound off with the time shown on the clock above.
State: 11:06
